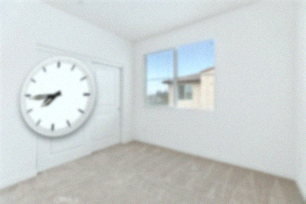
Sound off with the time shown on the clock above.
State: 7:44
